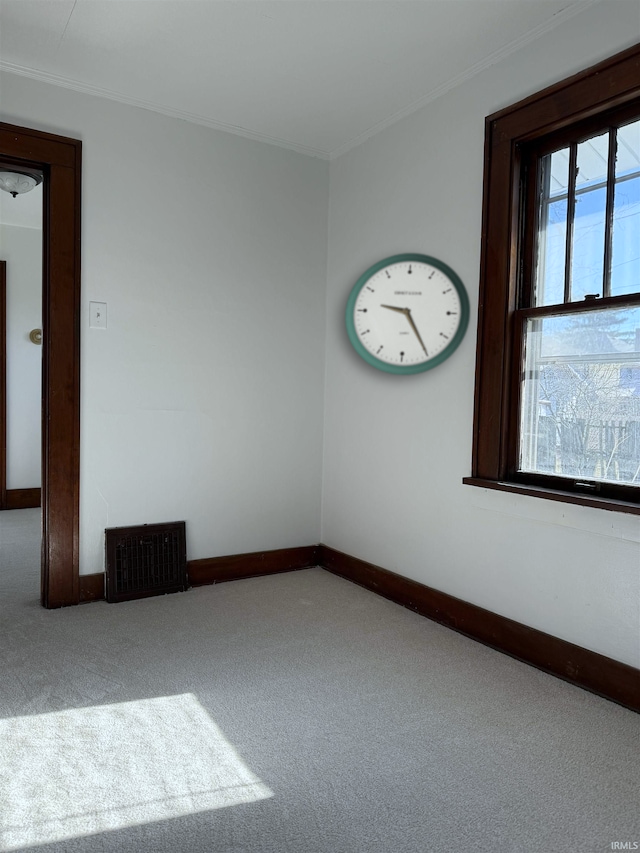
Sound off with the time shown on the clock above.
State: 9:25
